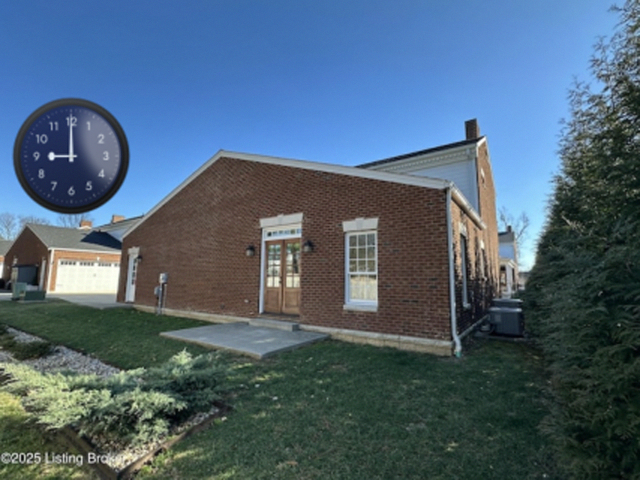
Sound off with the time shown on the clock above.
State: 9:00
